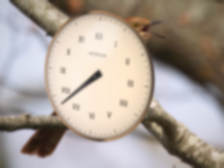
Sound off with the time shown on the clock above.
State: 7:38
